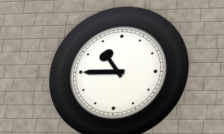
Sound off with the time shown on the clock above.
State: 10:45
